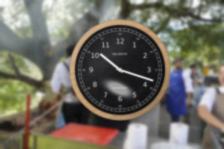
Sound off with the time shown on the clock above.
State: 10:18
